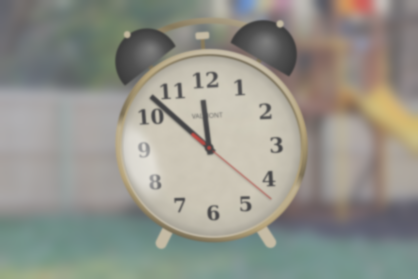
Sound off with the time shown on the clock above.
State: 11:52:22
